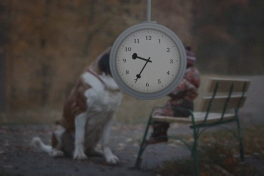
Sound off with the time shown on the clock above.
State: 9:35
